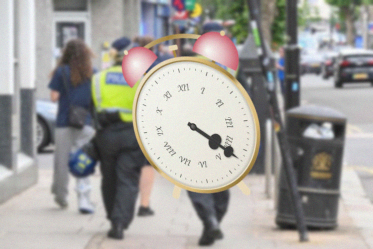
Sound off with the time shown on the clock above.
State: 4:22
